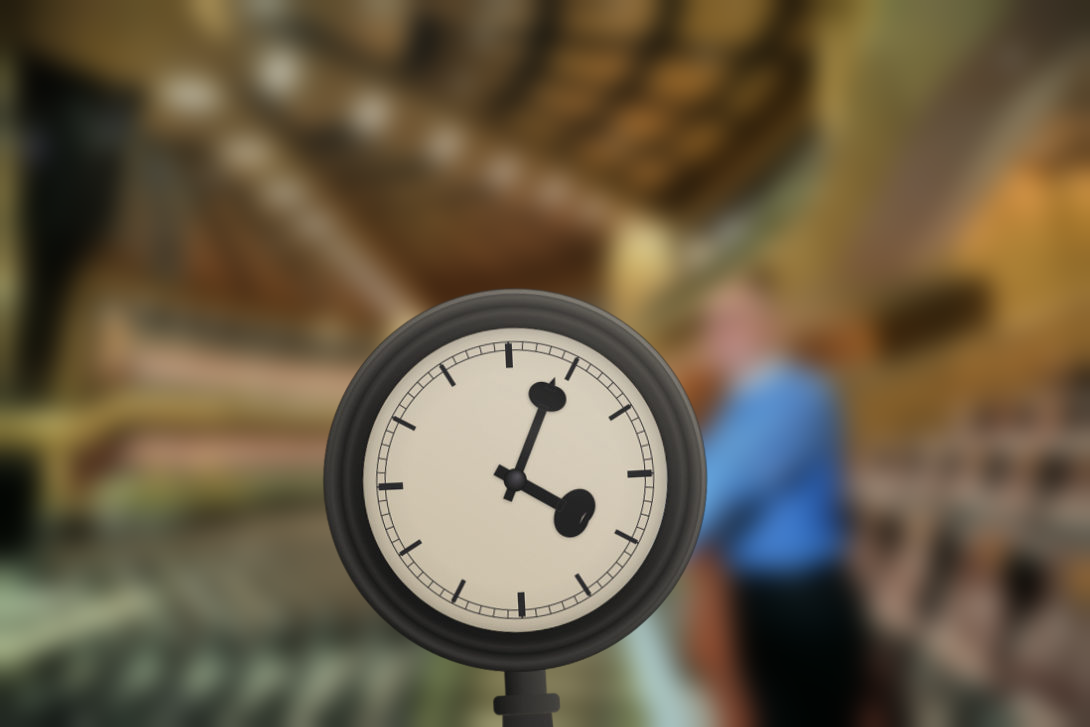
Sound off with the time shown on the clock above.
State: 4:04
